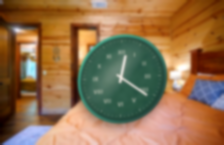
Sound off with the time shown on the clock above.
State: 12:21
